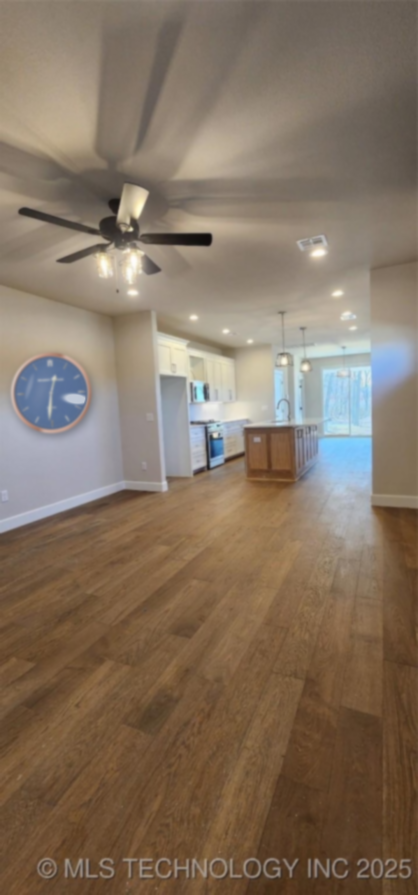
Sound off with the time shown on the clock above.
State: 12:31
